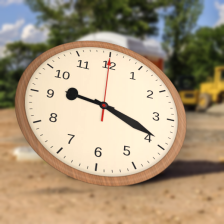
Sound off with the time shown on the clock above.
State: 9:19:00
